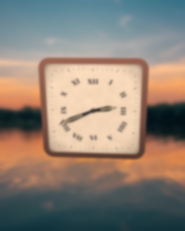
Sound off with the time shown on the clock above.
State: 2:41
